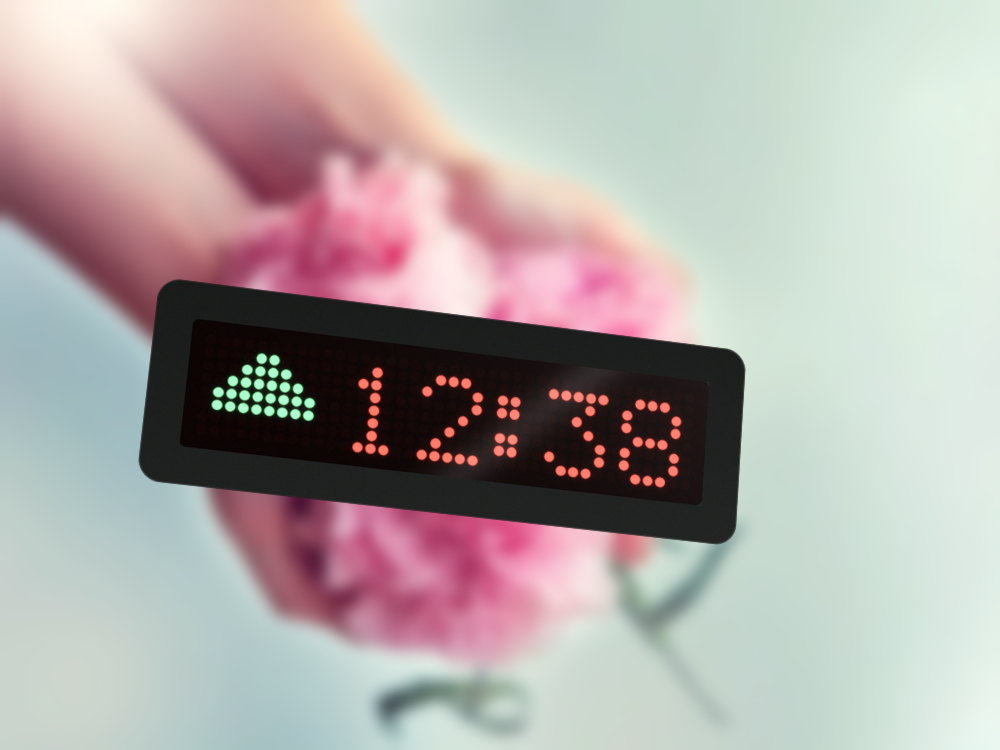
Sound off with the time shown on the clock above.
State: 12:38
